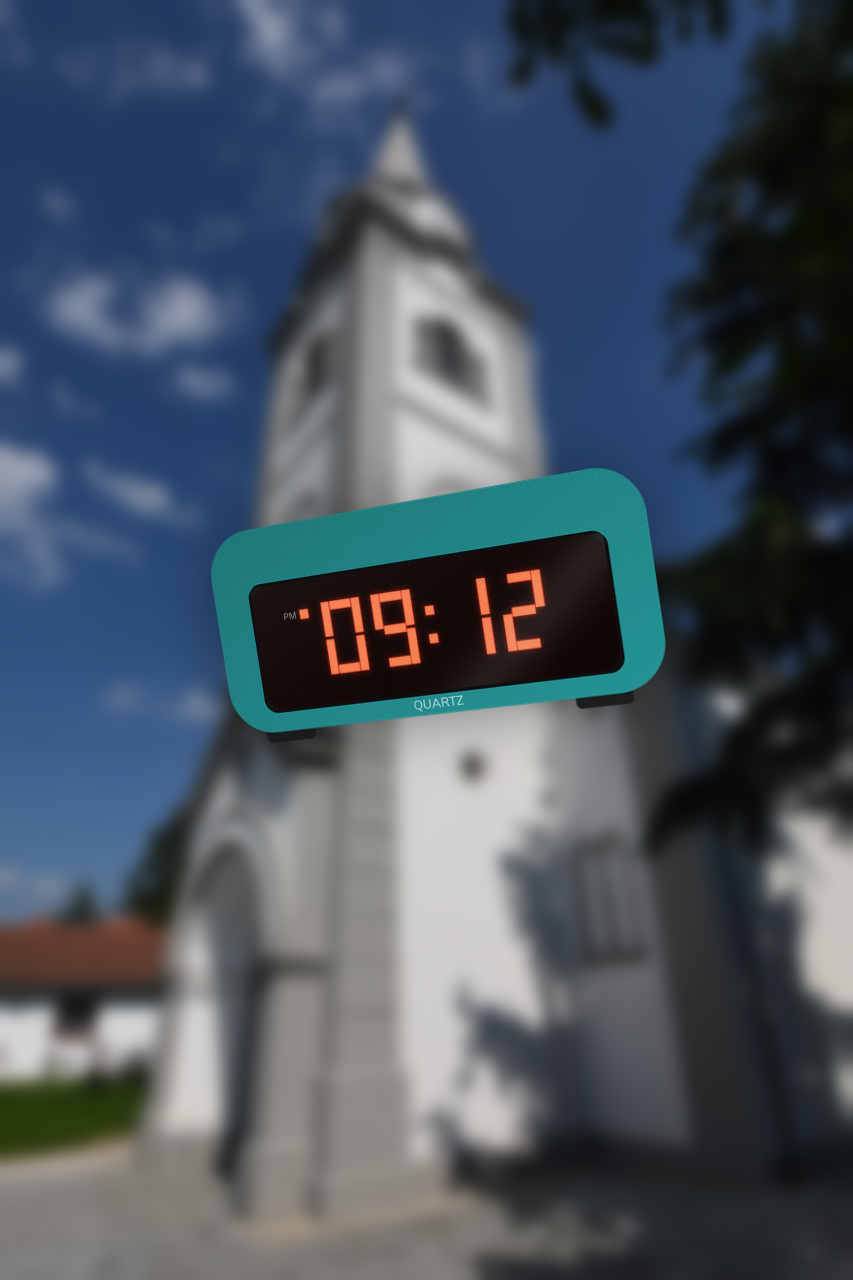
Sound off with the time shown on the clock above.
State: 9:12
